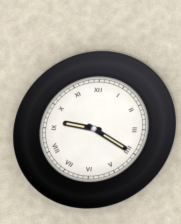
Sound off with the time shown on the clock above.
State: 9:20
